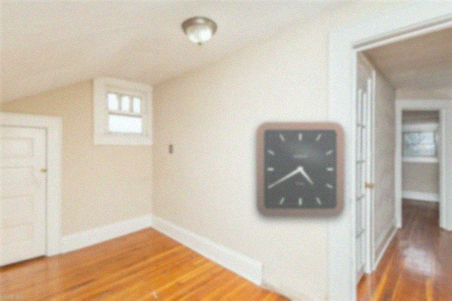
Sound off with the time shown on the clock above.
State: 4:40
